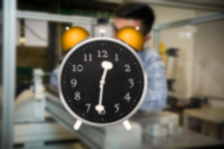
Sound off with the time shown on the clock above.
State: 12:31
